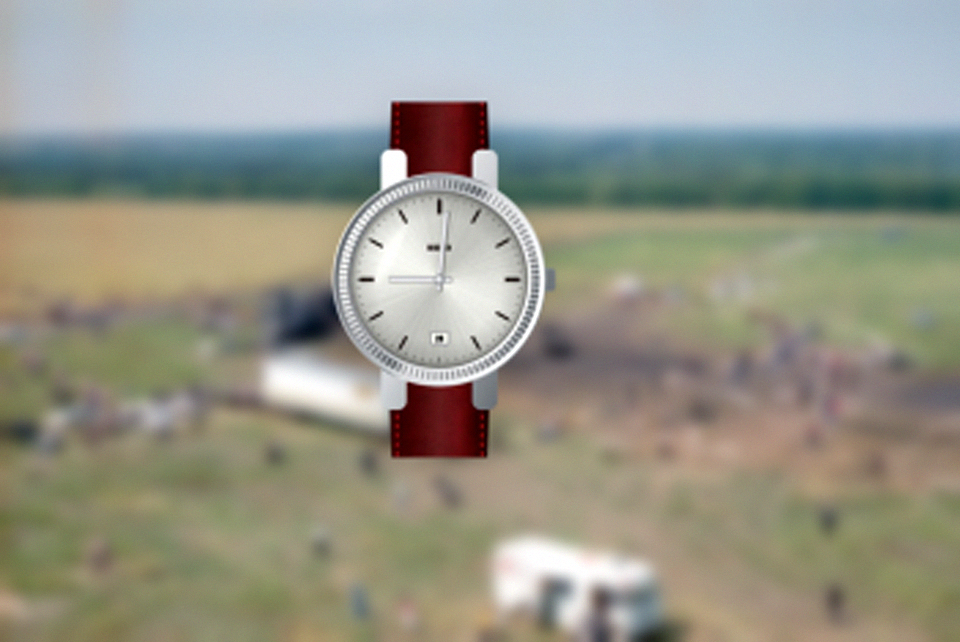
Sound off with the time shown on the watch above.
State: 9:01
